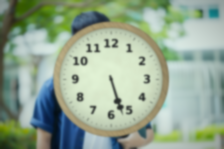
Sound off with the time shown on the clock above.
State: 5:27
